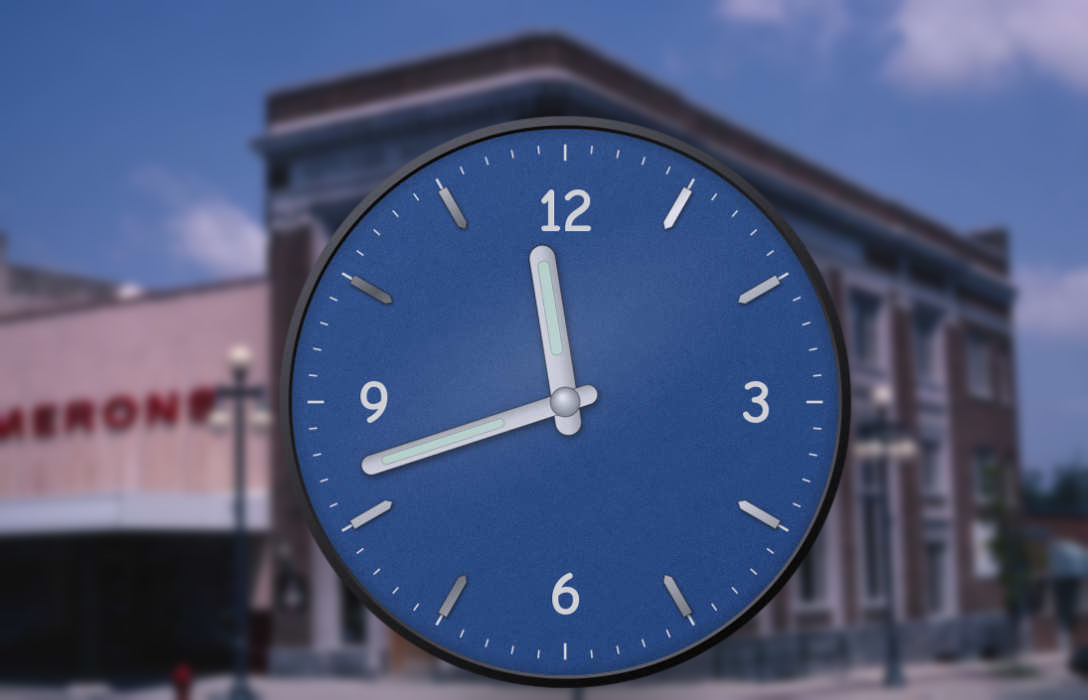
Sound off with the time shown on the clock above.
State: 11:42
